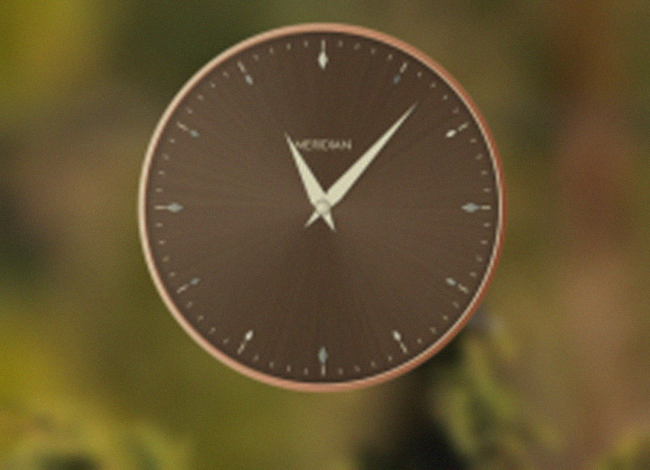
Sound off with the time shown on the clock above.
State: 11:07
